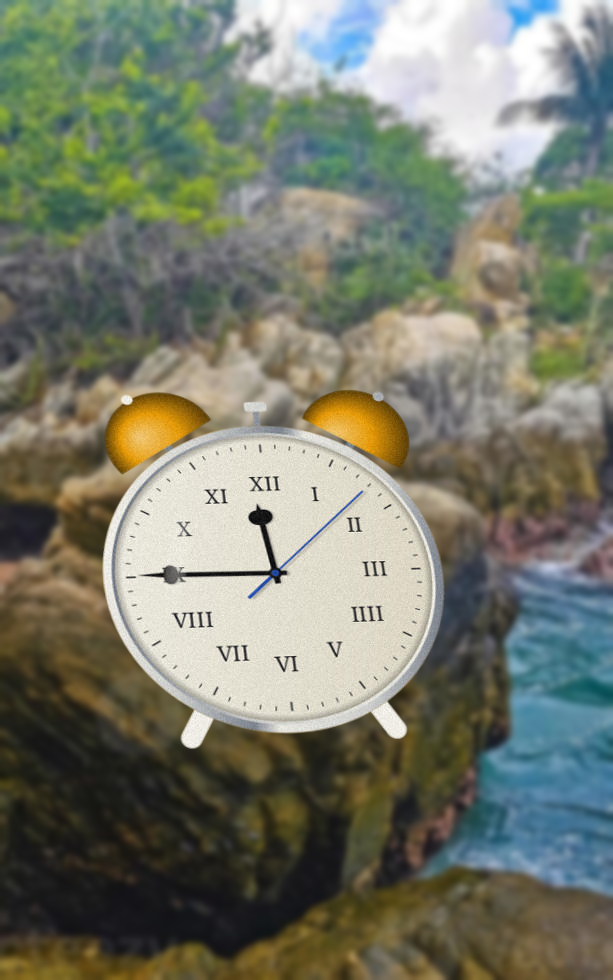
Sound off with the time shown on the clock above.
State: 11:45:08
